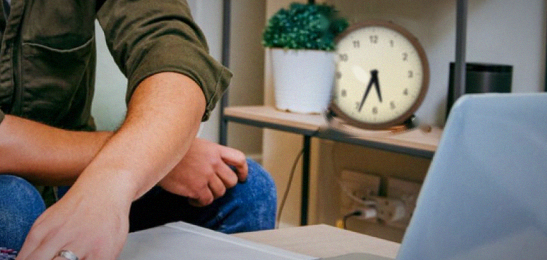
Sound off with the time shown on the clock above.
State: 5:34
